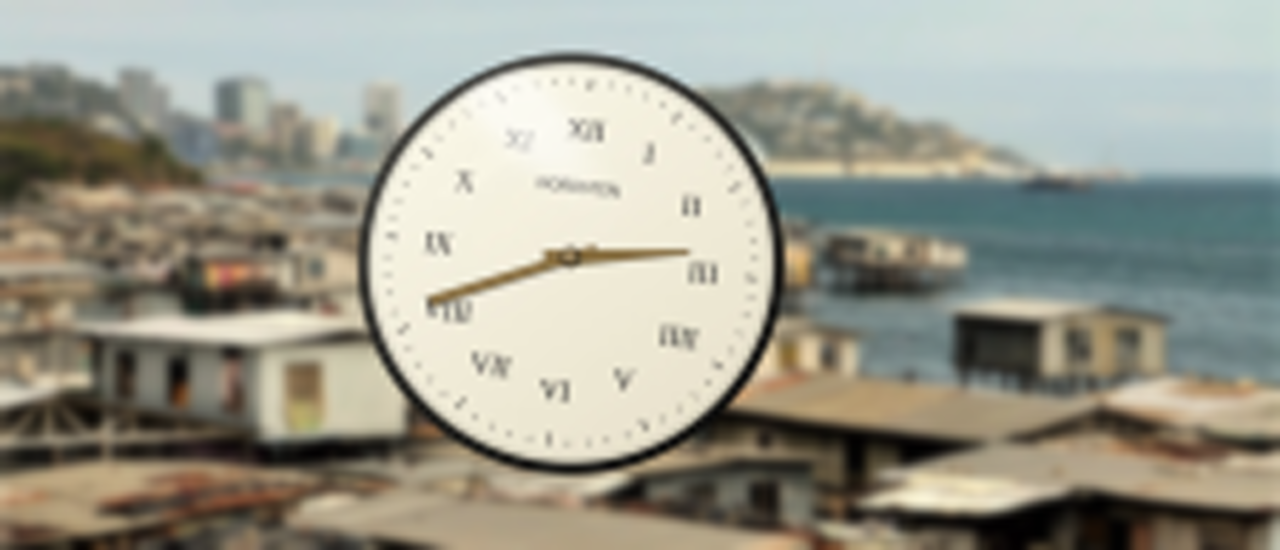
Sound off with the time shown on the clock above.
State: 2:41
